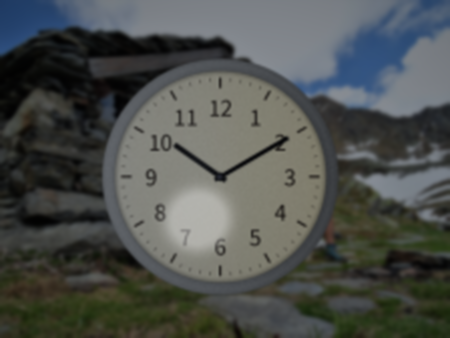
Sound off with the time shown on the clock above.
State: 10:10
